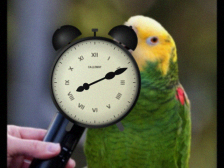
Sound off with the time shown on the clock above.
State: 8:11
